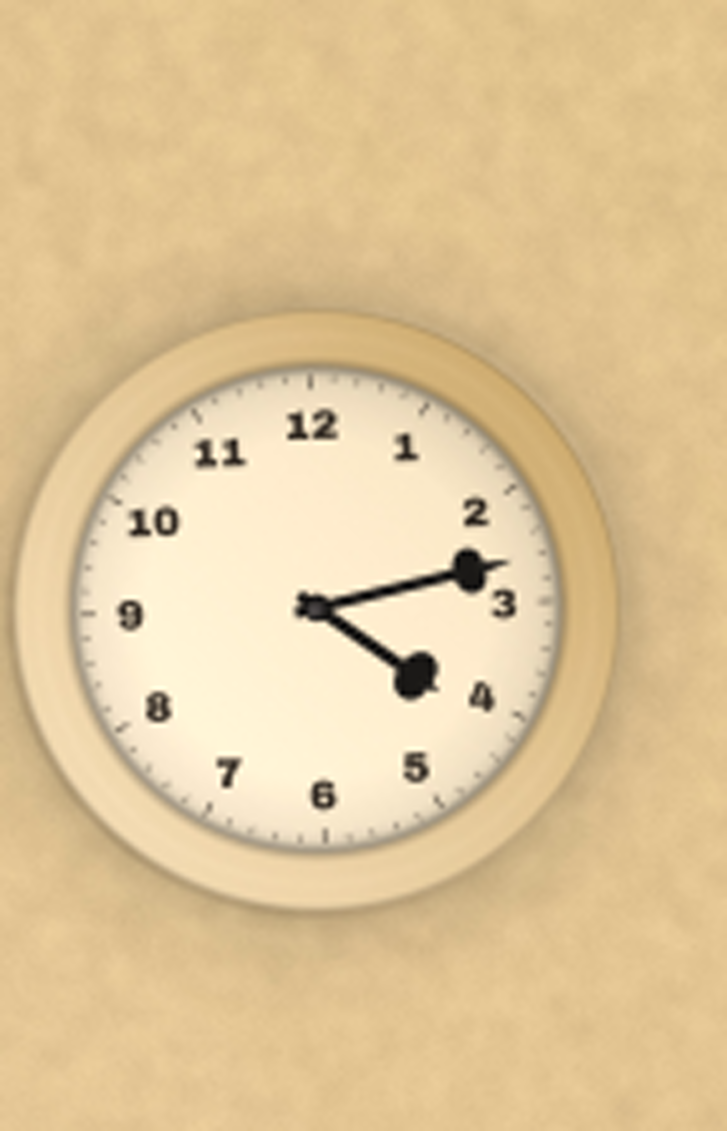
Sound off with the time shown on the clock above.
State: 4:13
